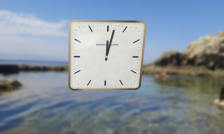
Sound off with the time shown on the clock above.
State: 12:02
